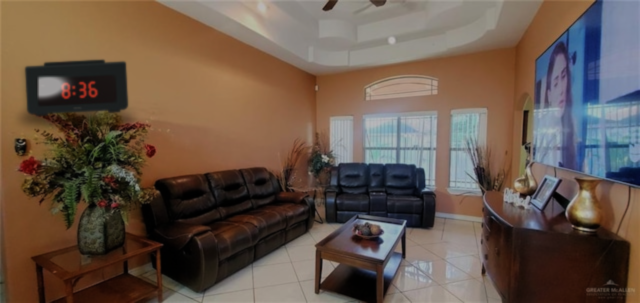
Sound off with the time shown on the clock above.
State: 8:36
